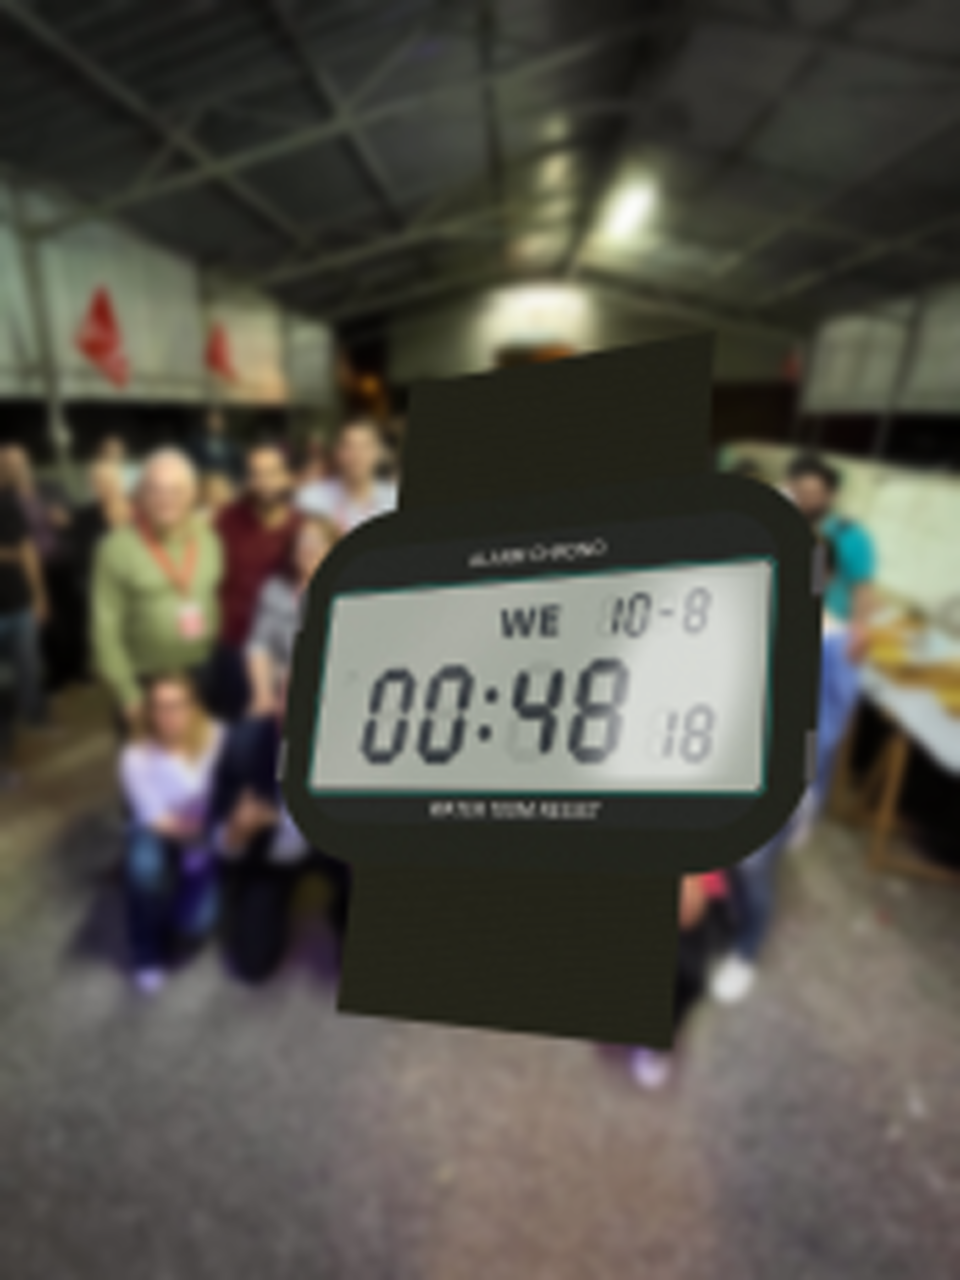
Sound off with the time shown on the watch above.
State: 0:48:18
